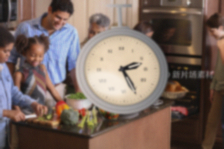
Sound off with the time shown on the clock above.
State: 2:26
